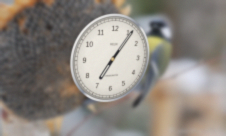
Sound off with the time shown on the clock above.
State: 7:06
